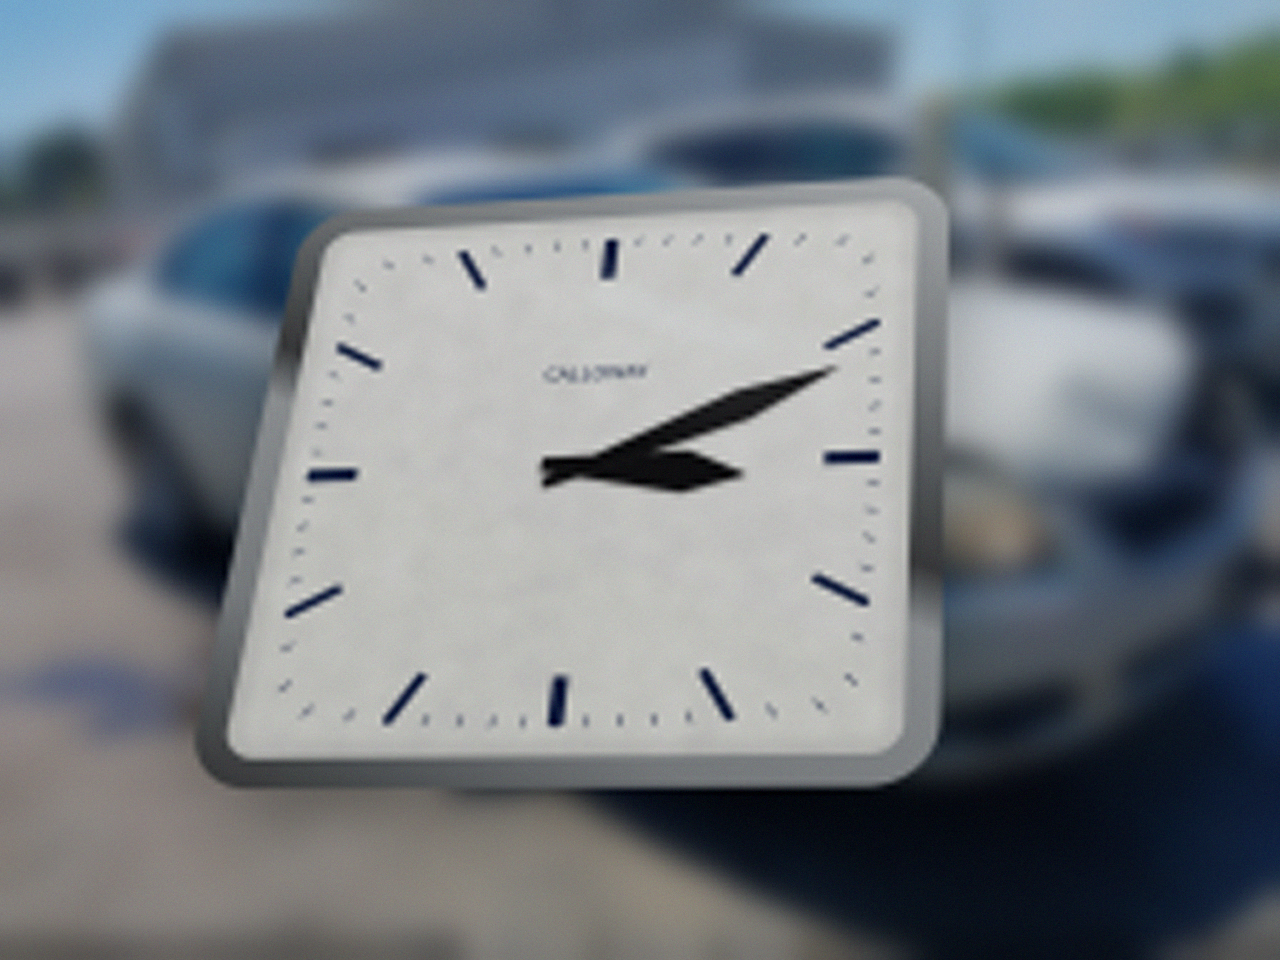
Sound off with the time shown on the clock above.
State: 3:11
